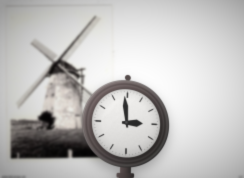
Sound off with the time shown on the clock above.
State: 2:59
